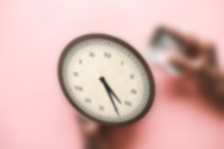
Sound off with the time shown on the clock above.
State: 4:25
